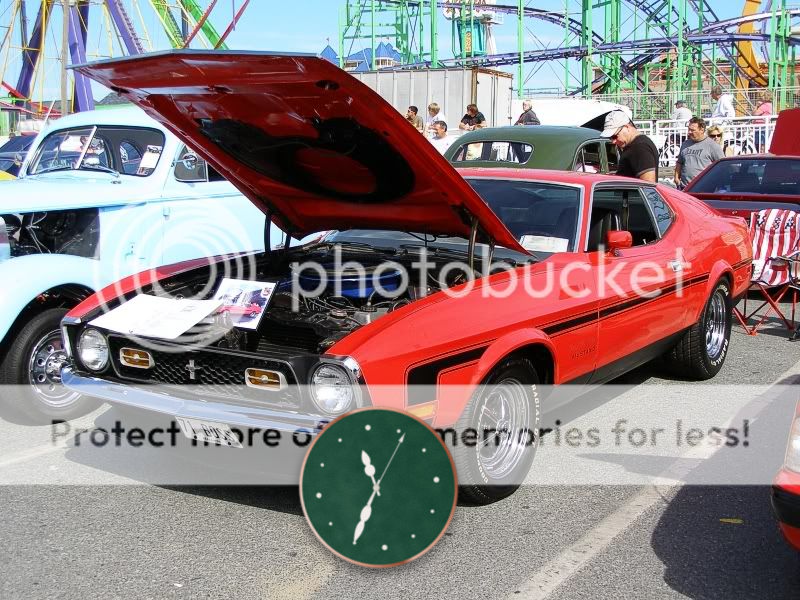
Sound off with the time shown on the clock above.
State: 11:35:06
